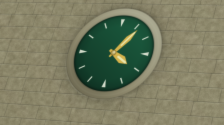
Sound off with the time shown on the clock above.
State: 4:06
